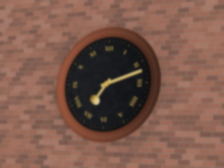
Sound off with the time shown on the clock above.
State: 7:12
